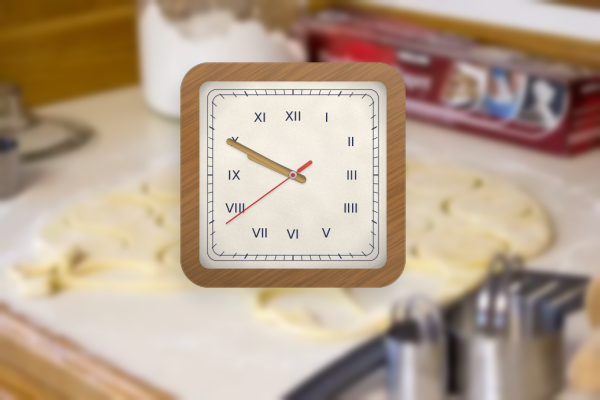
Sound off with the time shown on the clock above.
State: 9:49:39
